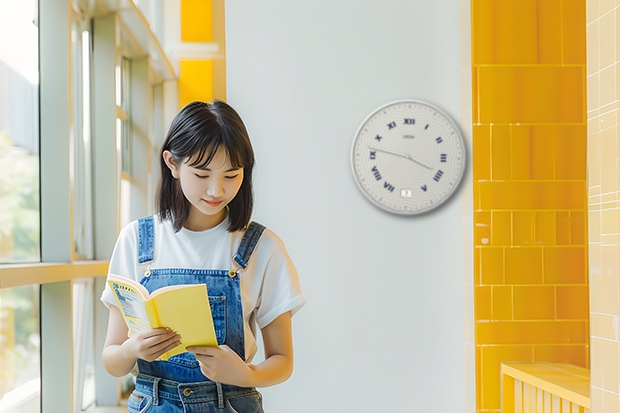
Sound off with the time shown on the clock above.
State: 3:47
